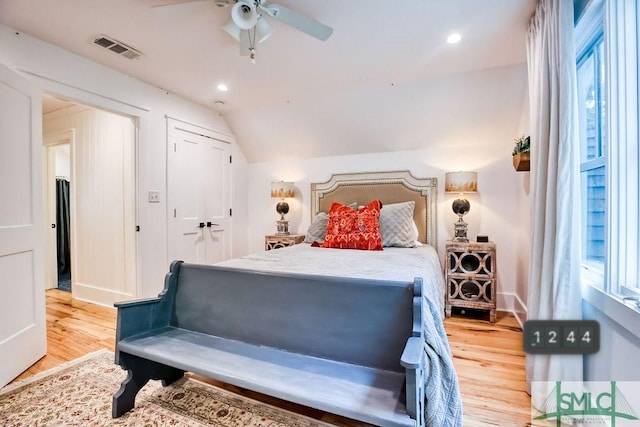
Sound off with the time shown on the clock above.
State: 12:44
